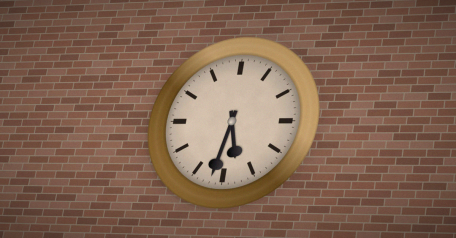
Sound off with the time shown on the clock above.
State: 5:32
